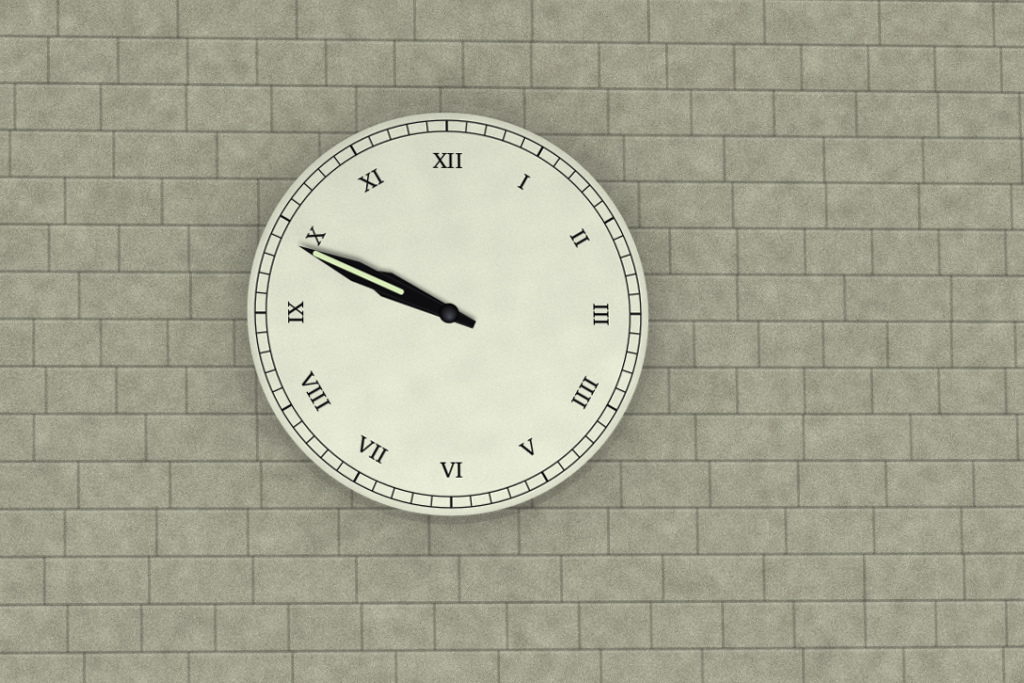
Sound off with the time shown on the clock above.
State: 9:49
